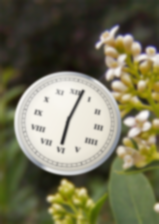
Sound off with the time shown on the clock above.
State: 6:02
